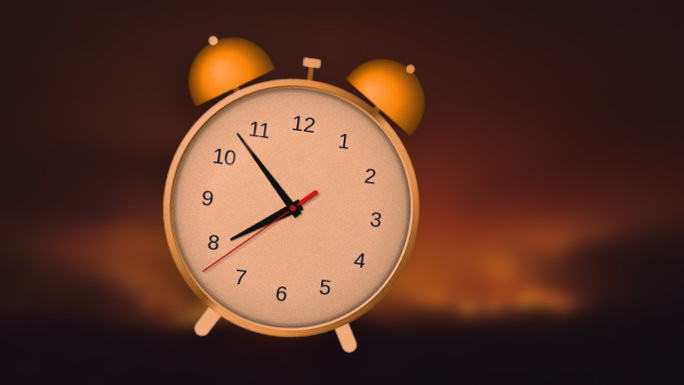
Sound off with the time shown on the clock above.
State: 7:52:38
